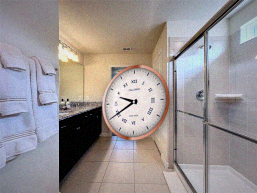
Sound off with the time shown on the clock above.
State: 9:40
